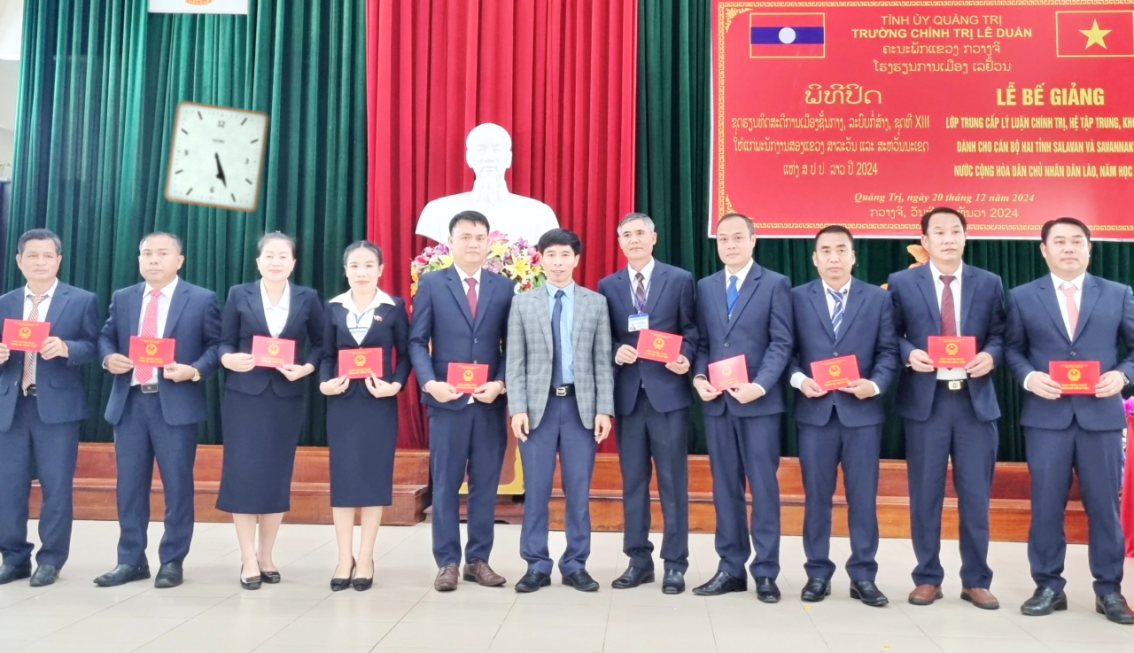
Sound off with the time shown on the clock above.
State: 5:26
